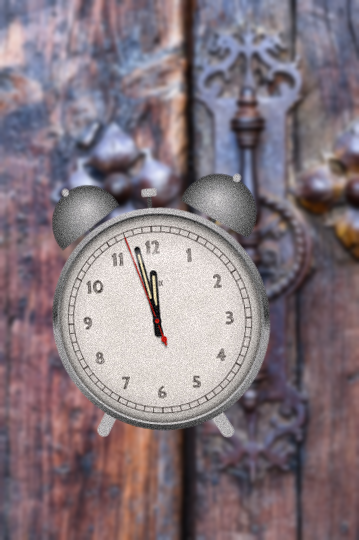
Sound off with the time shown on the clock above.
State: 11:57:57
